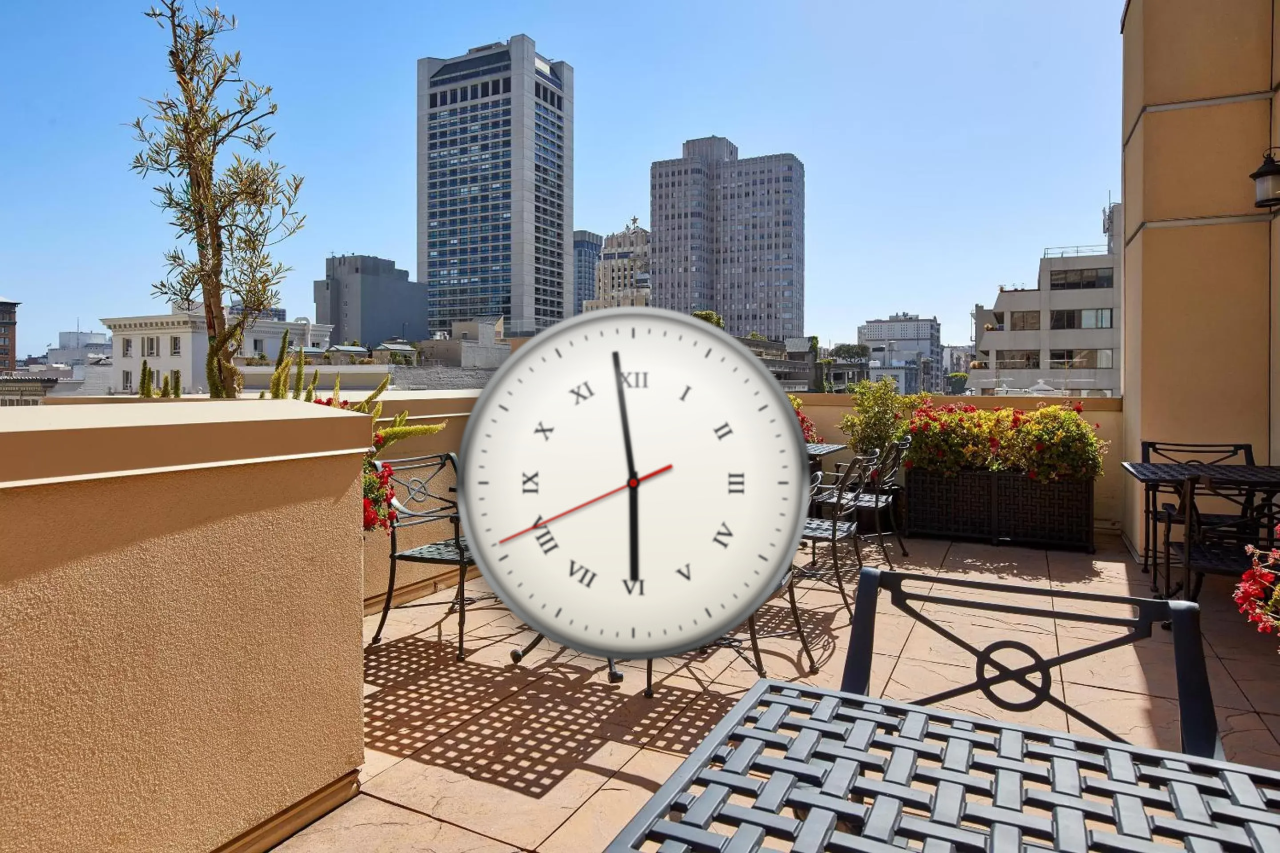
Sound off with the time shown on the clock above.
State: 5:58:41
